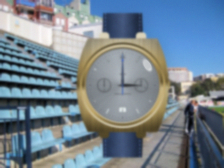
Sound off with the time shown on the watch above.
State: 3:00
